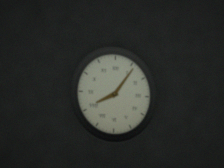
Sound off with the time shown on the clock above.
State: 8:06
